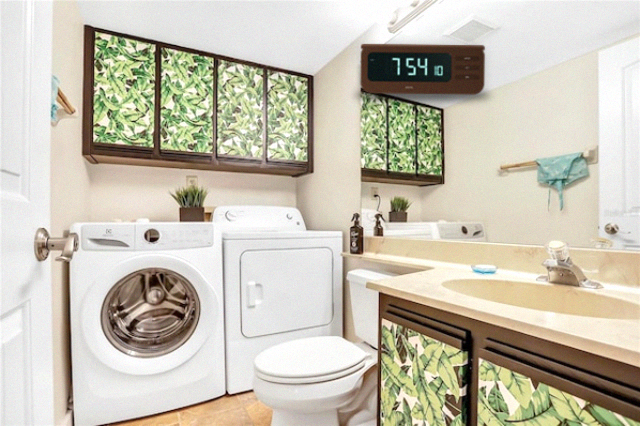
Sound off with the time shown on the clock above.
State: 7:54:10
